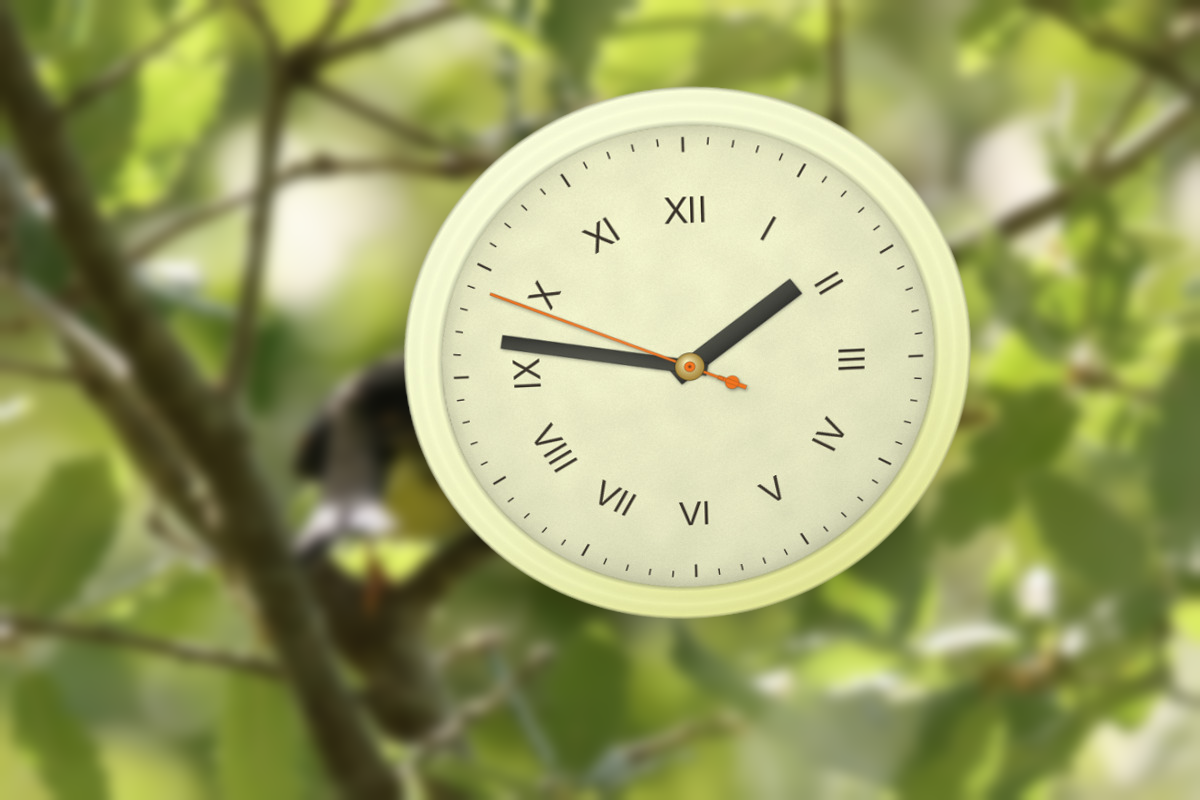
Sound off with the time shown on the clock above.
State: 1:46:49
